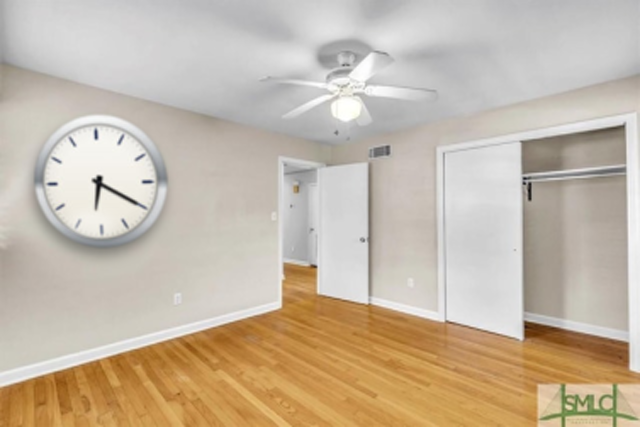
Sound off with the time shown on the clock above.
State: 6:20
